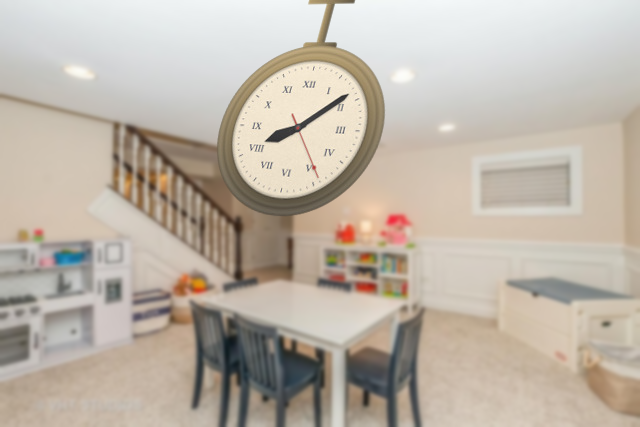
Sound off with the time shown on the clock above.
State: 8:08:24
